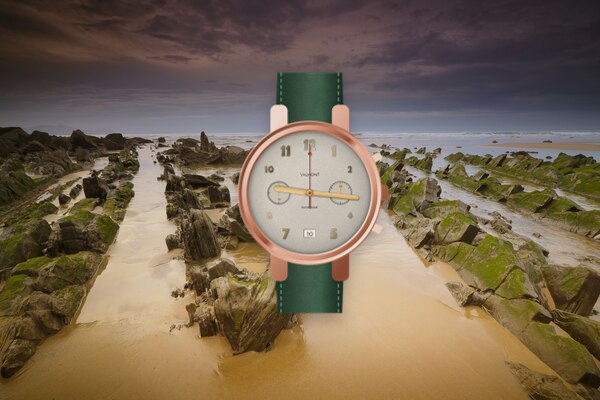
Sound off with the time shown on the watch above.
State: 9:16
